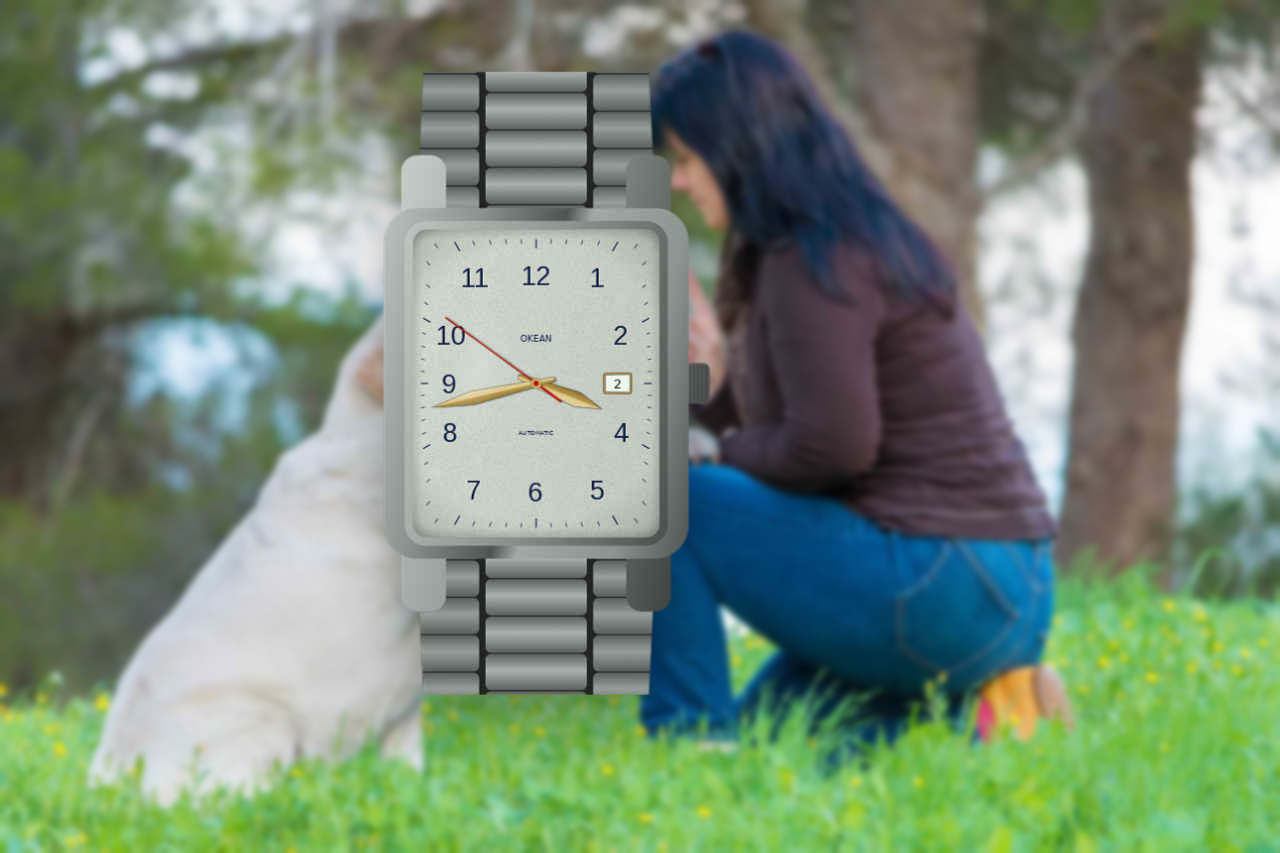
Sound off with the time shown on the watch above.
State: 3:42:51
